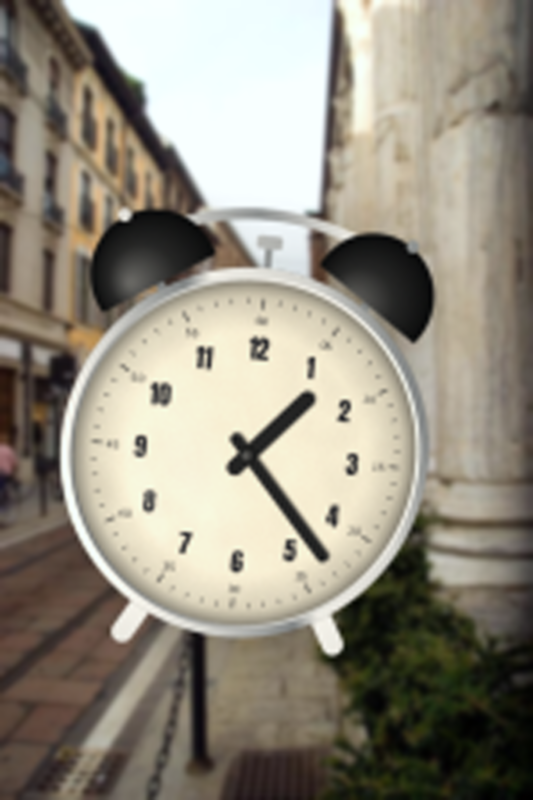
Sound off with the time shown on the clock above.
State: 1:23
